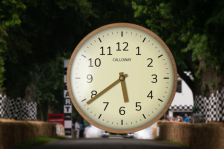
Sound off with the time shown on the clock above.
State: 5:39
